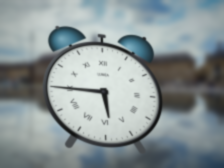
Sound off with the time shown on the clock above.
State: 5:45
